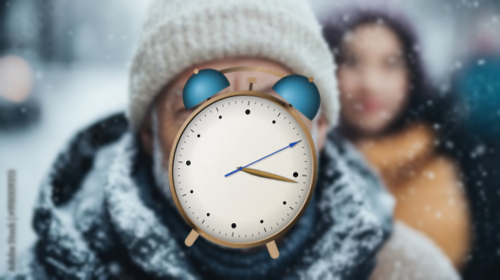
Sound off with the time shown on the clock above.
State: 3:16:10
